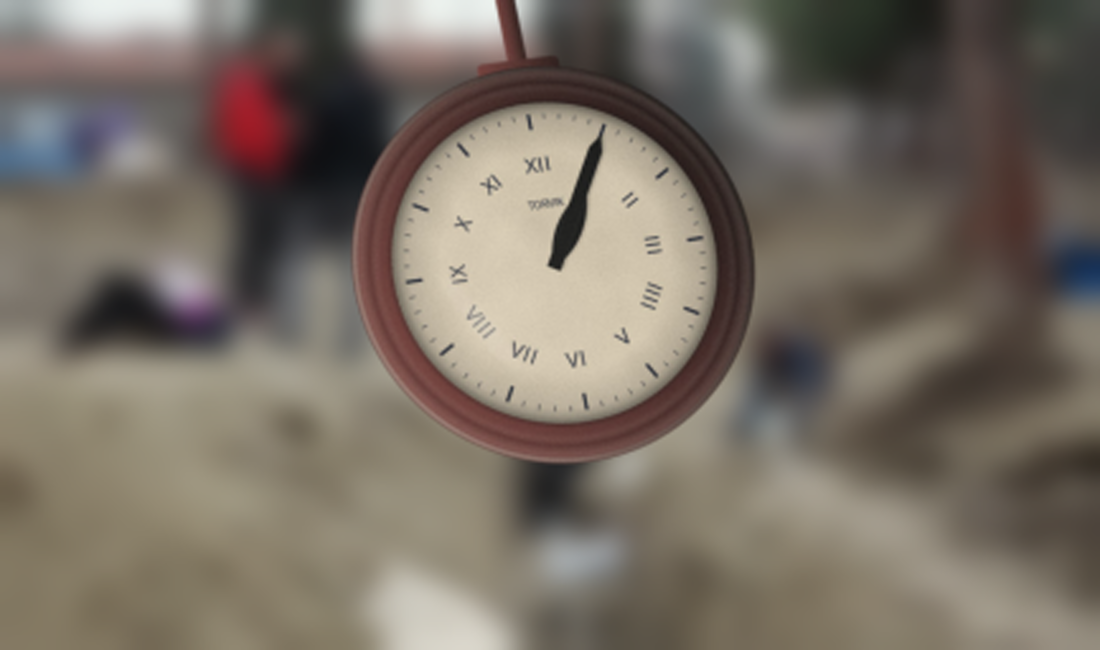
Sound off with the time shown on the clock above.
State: 1:05
